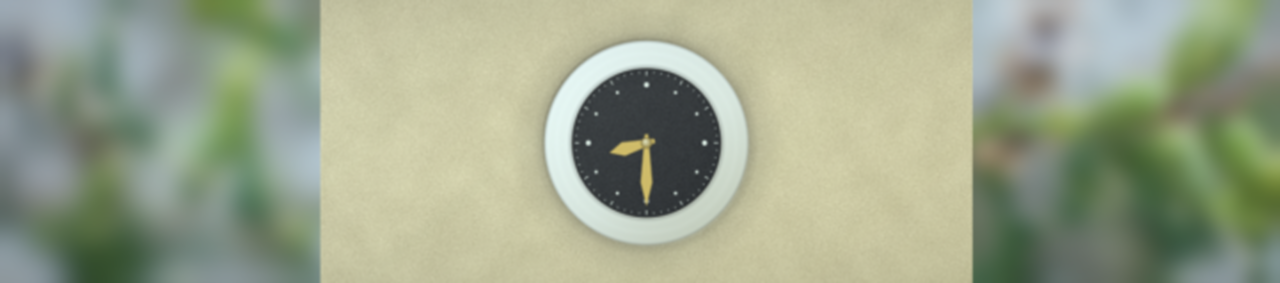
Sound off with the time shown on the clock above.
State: 8:30
